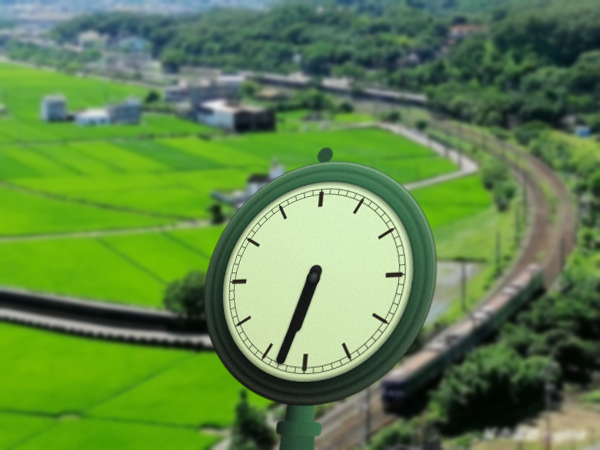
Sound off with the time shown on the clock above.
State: 6:33
